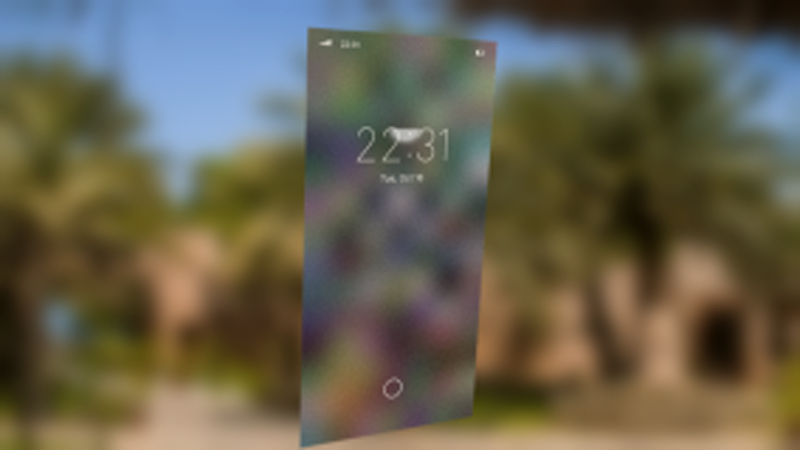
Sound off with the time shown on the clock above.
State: 22:31
